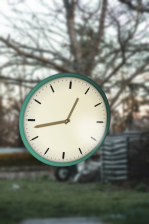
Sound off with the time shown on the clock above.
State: 12:43
